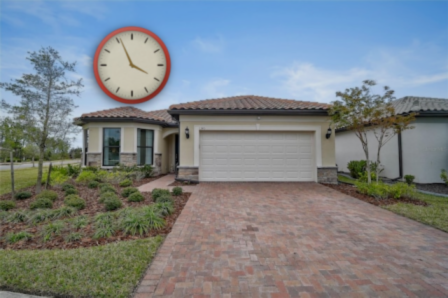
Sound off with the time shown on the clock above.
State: 3:56
